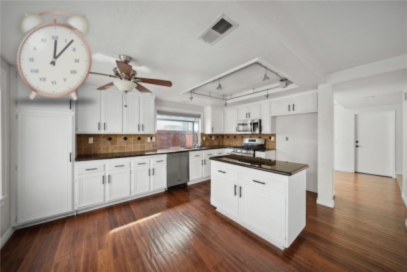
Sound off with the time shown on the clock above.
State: 12:07
